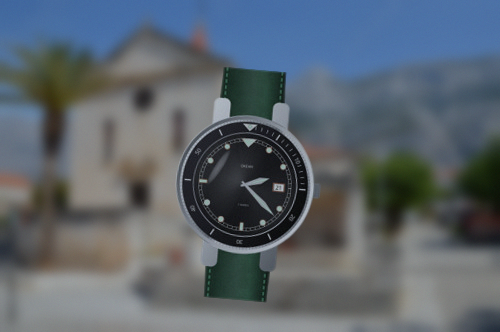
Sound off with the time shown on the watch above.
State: 2:22
